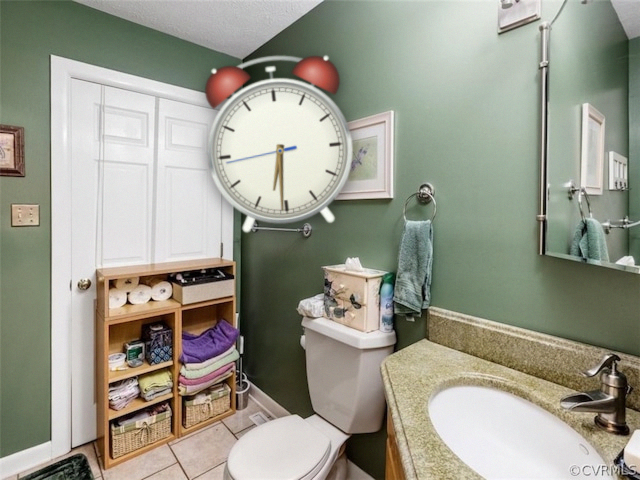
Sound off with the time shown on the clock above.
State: 6:30:44
